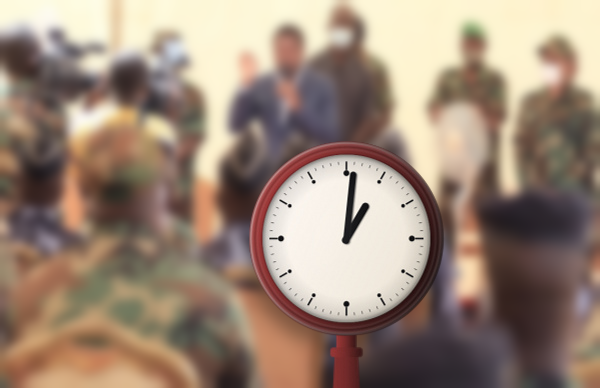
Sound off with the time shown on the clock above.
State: 1:01
